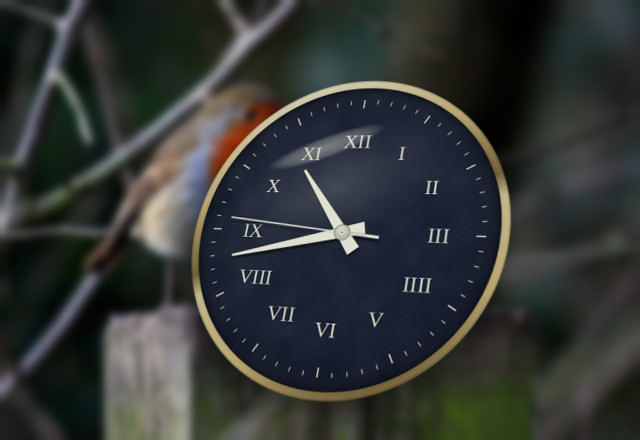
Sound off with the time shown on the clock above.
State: 10:42:46
